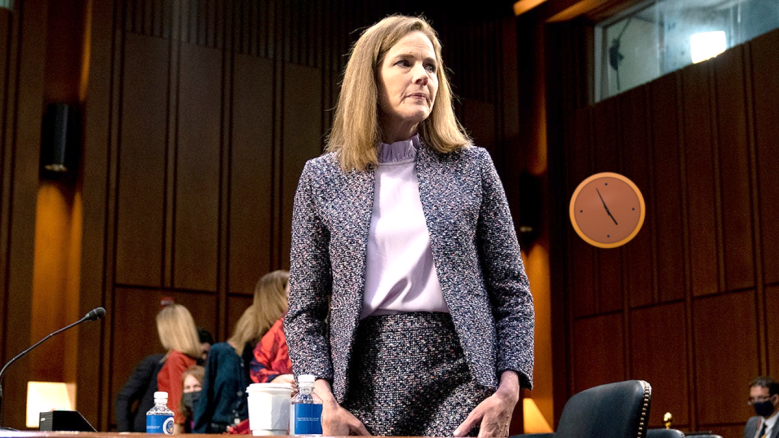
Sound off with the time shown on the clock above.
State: 4:56
